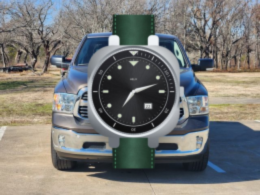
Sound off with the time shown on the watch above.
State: 7:12
